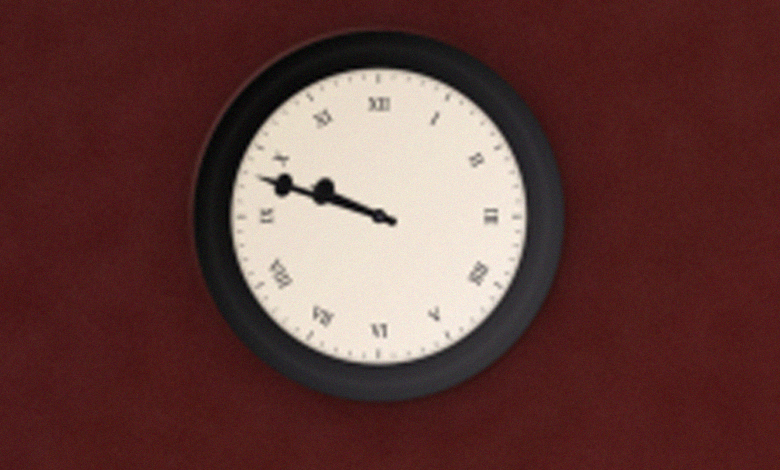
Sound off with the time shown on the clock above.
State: 9:48
